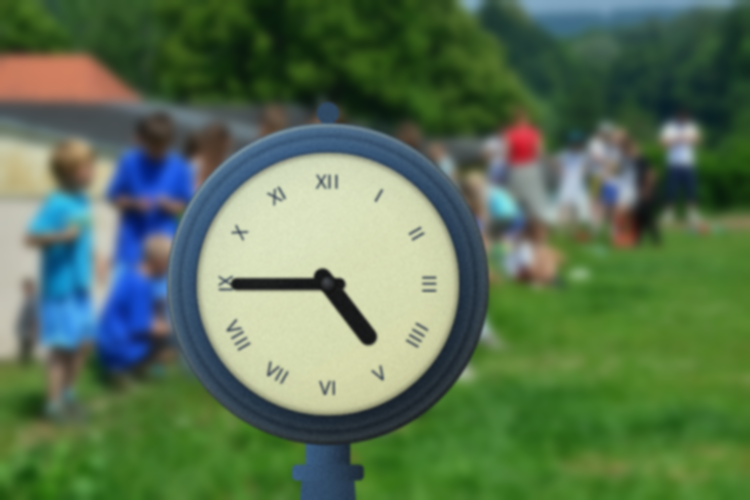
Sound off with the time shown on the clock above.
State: 4:45
